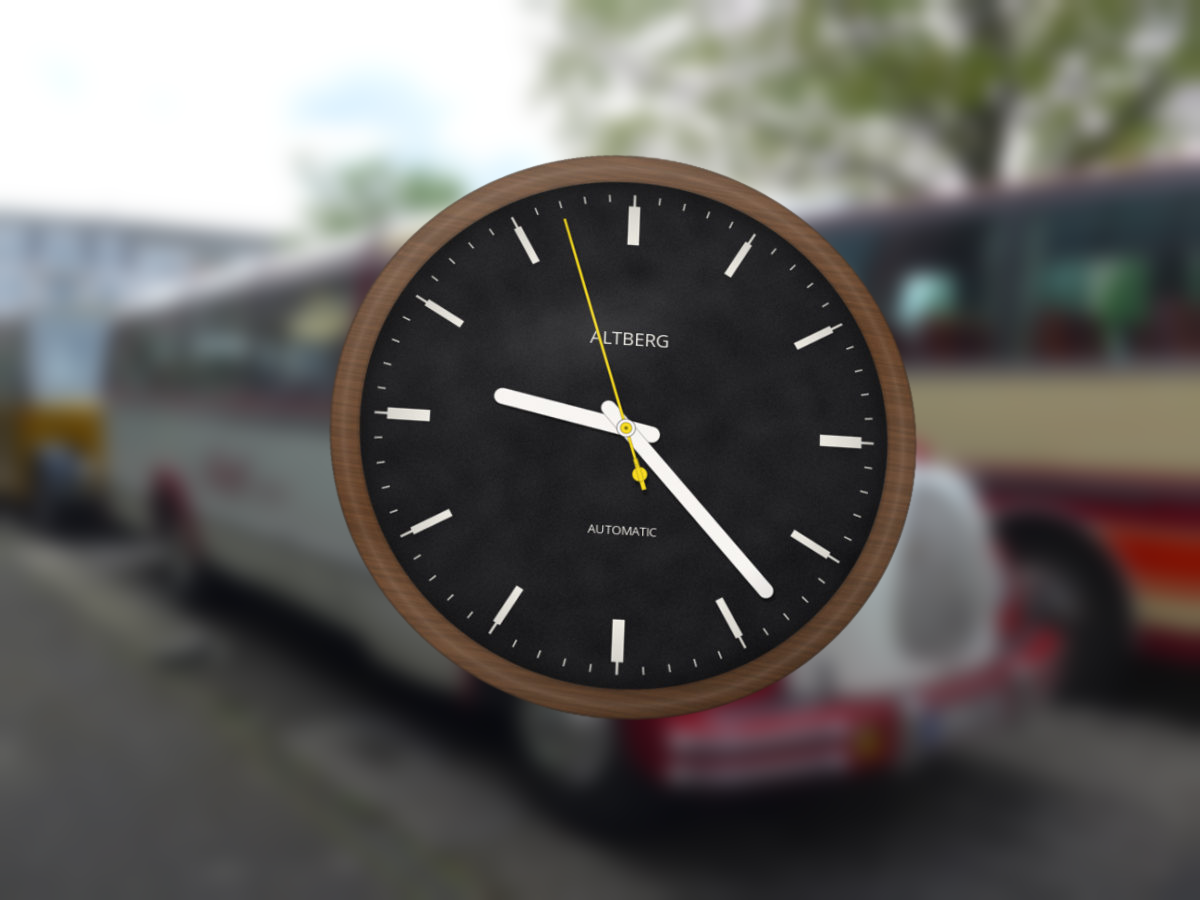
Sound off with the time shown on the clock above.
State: 9:22:57
